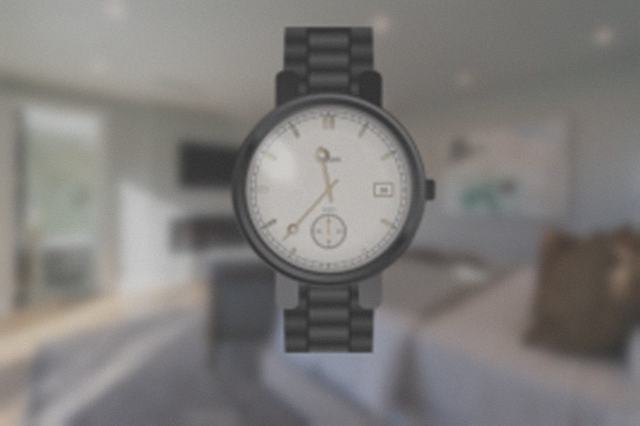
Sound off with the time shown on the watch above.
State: 11:37
